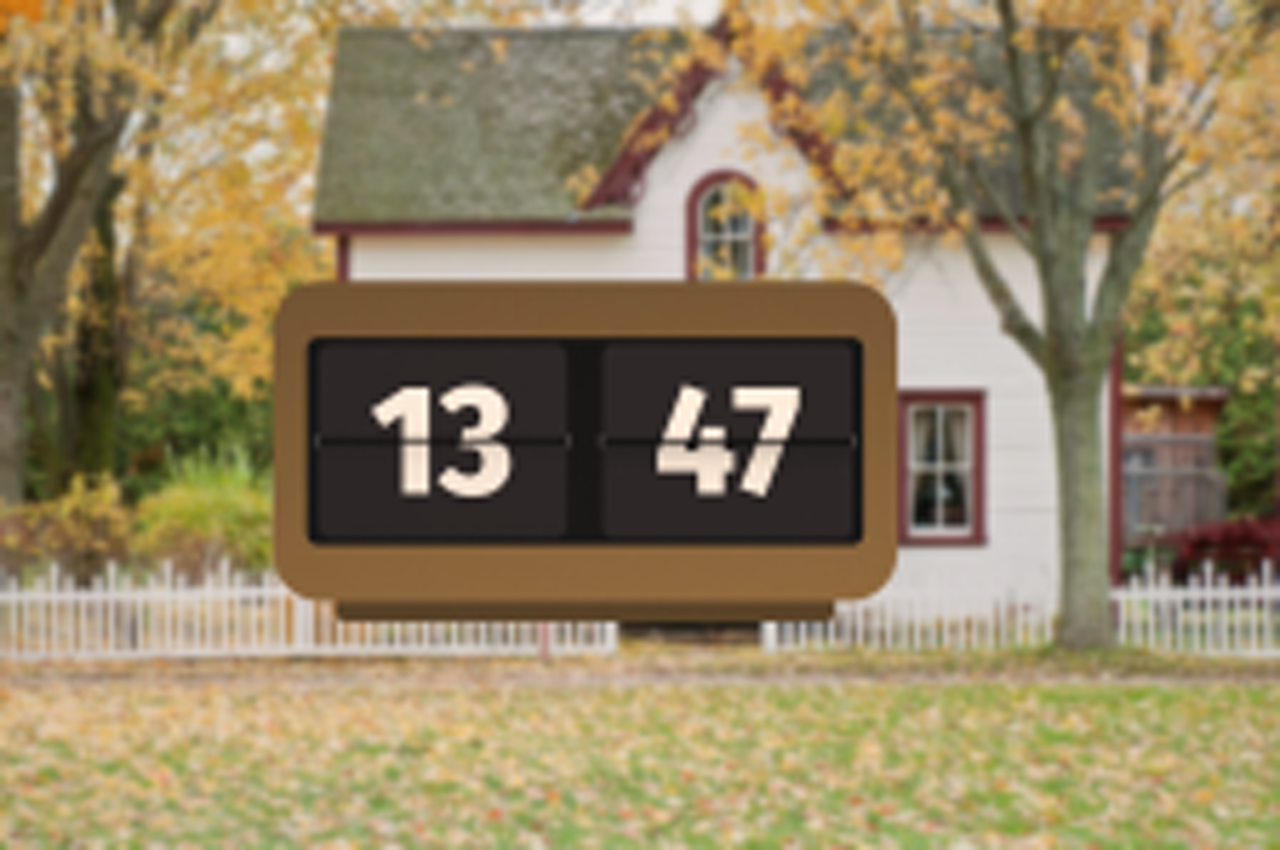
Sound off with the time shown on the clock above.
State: 13:47
